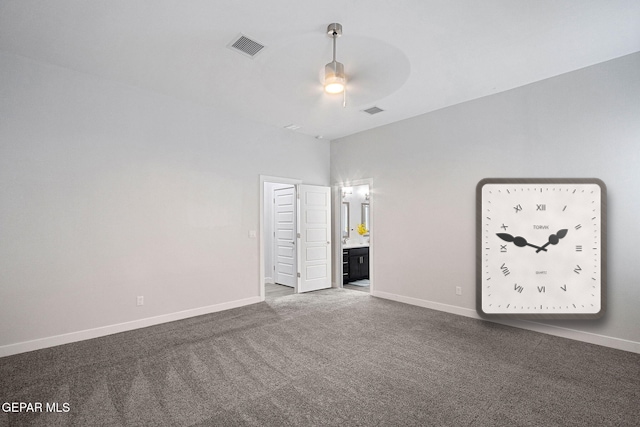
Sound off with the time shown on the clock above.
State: 1:48
